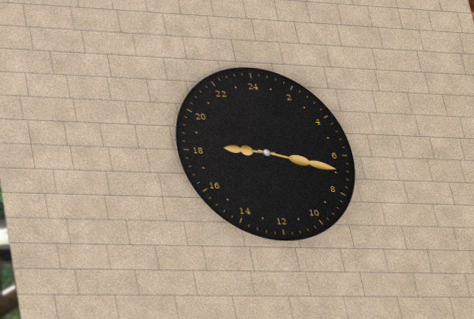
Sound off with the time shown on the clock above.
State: 18:17
